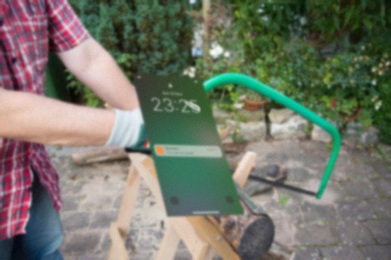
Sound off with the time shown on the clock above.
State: 23:25
